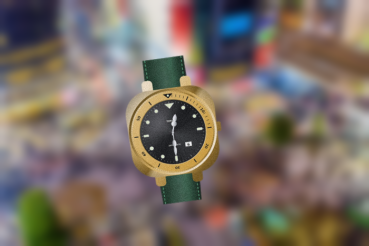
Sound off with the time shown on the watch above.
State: 12:30
